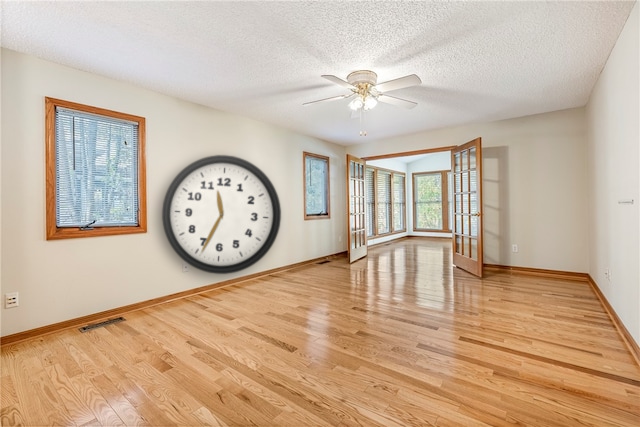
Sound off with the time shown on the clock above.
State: 11:34
